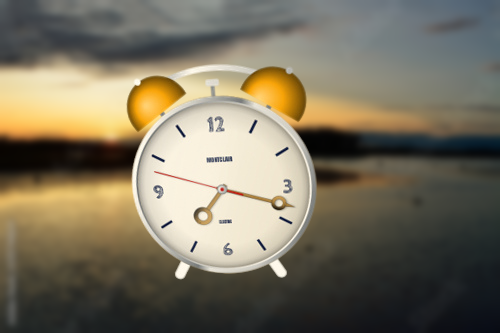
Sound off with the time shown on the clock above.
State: 7:17:48
